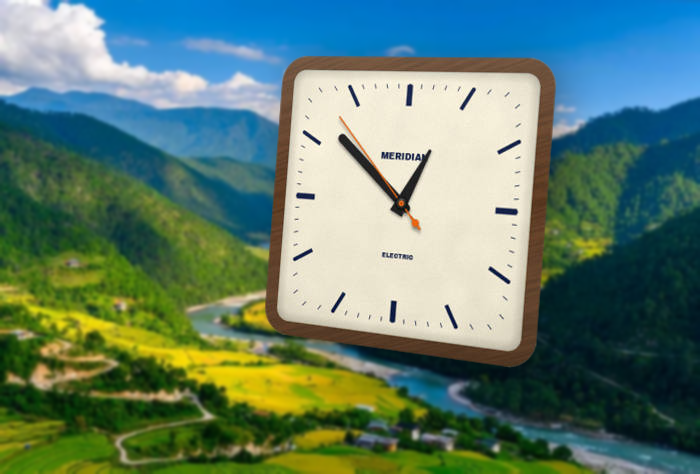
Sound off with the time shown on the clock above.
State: 12:51:53
